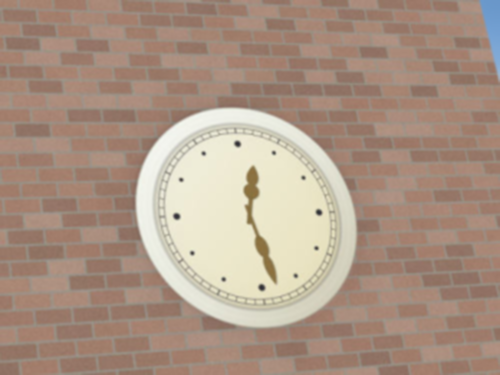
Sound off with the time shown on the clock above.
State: 12:28
